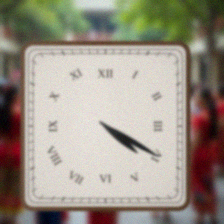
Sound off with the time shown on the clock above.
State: 4:20
